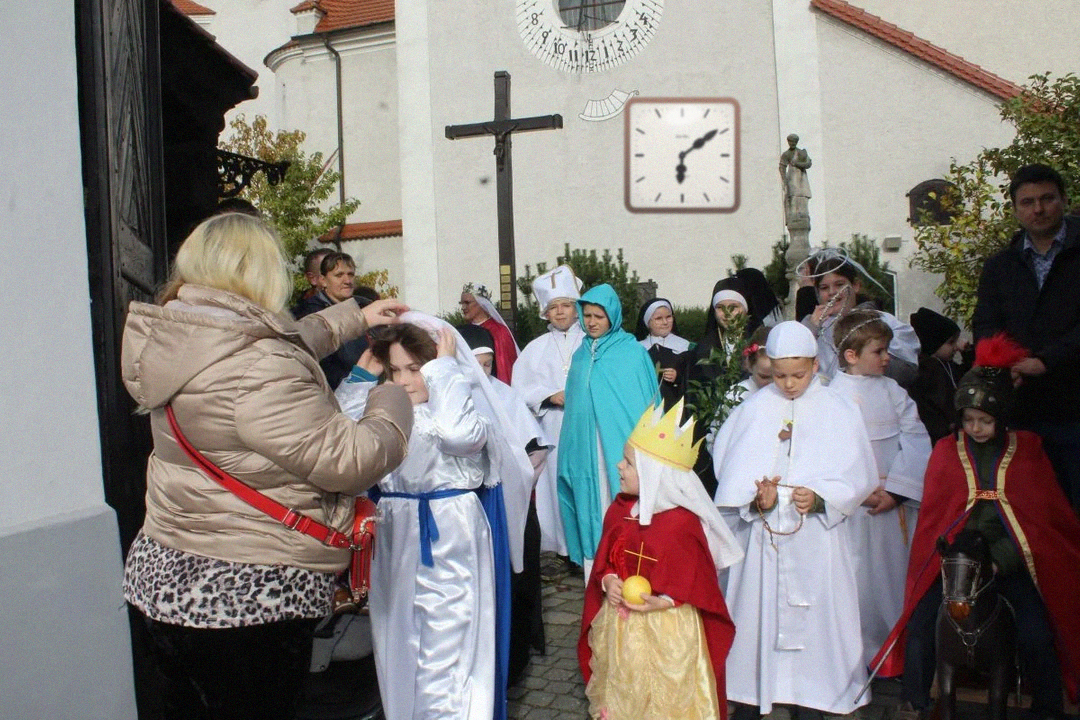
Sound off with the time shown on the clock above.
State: 6:09
